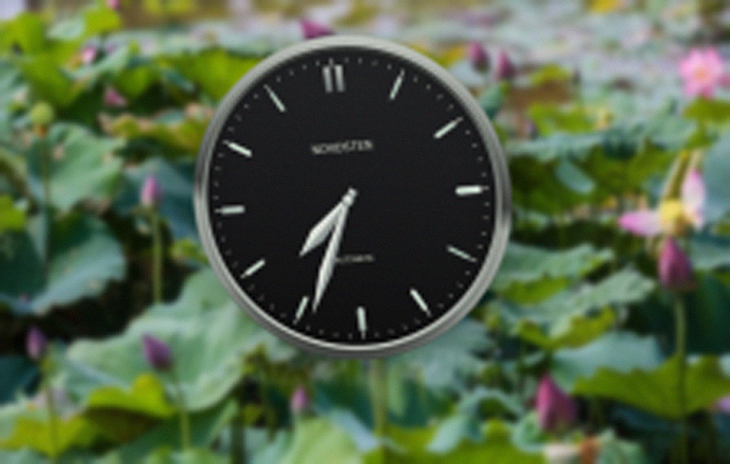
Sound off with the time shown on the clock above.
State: 7:34
